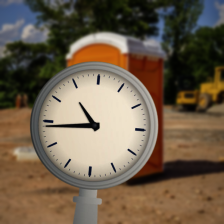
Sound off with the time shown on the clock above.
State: 10:44
